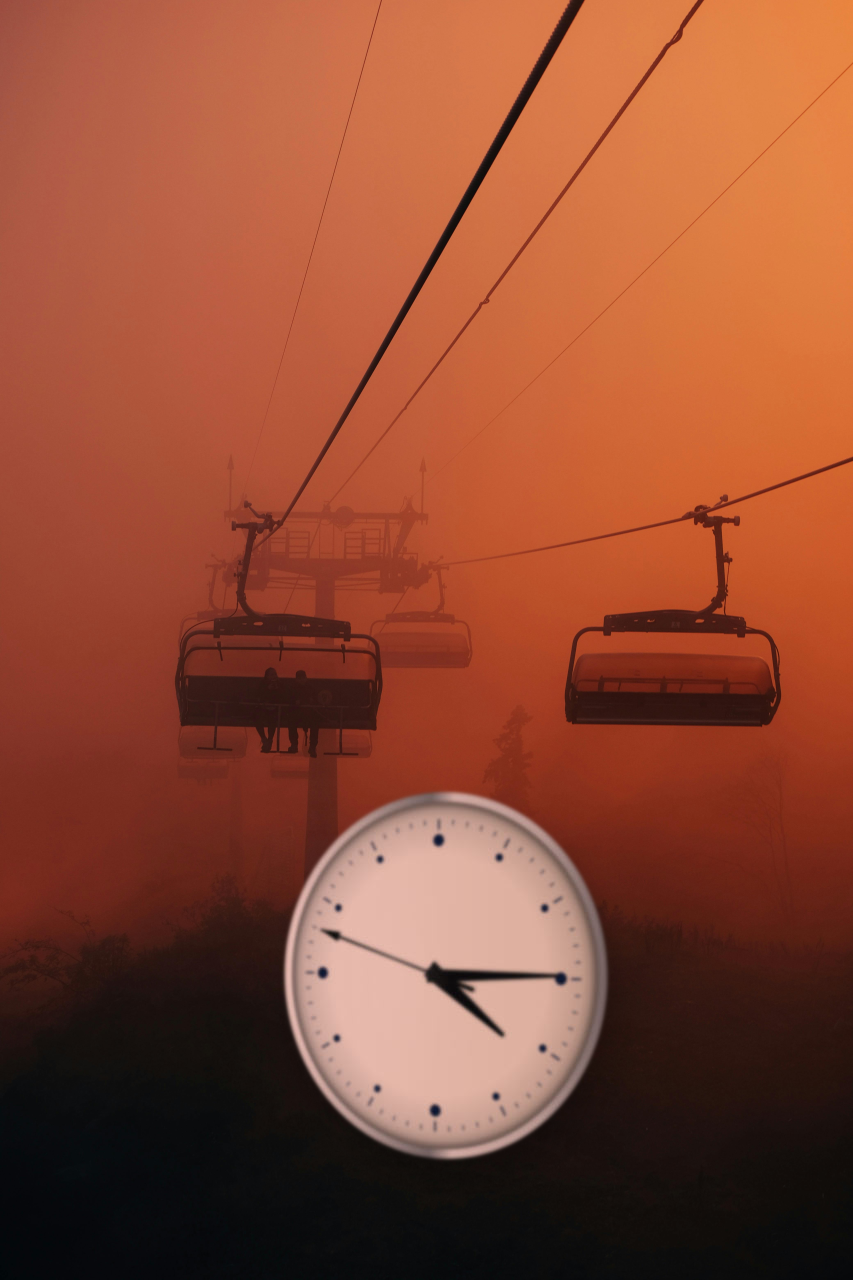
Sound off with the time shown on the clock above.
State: 4:14:48
